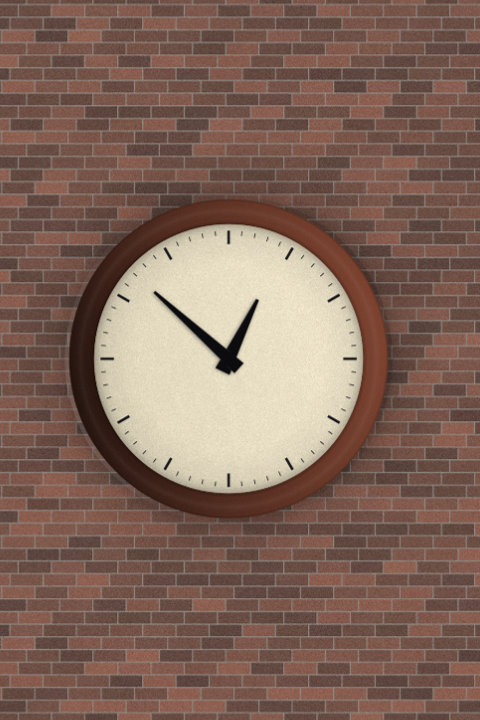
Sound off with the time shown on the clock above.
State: 12:52
